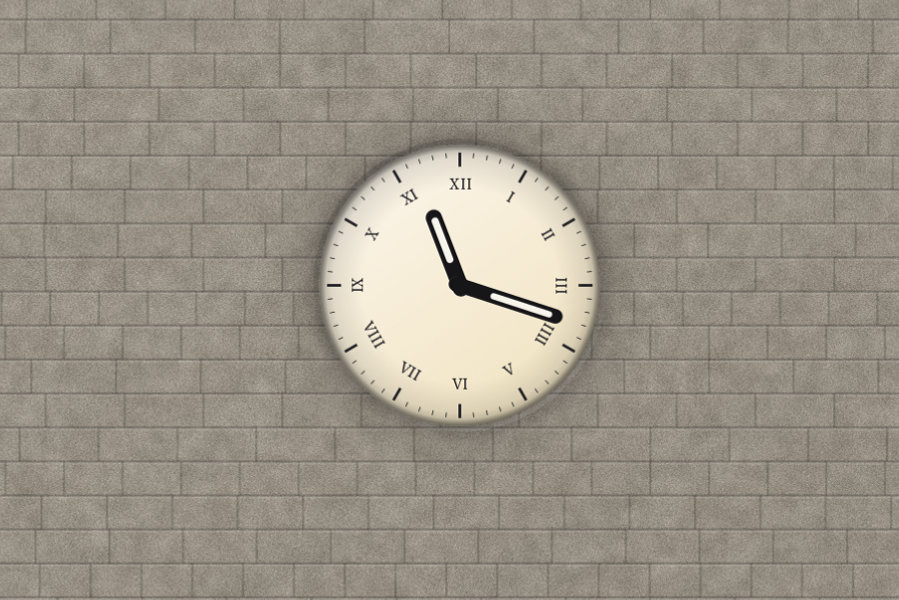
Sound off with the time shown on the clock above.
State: 11:18
